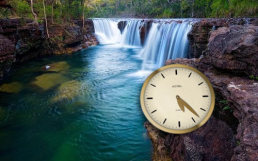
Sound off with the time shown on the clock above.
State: 5:23
